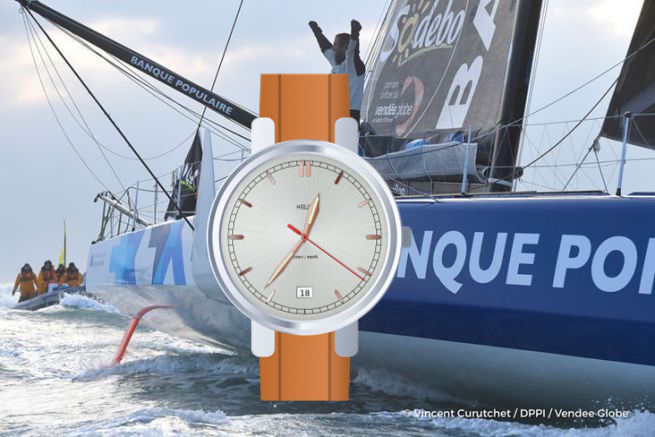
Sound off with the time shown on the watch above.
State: 12:36:21
